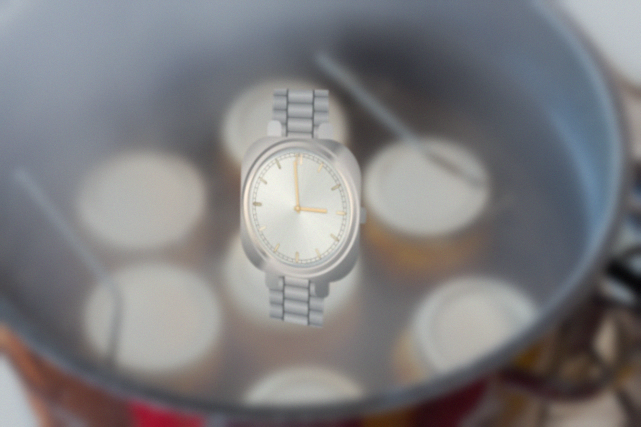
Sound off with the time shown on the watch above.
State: 2:59
